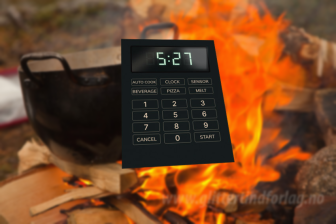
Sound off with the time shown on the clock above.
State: 5:27
